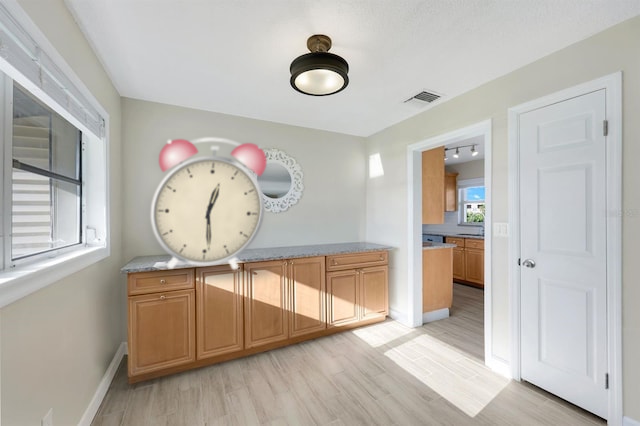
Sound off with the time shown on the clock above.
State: 12:29
